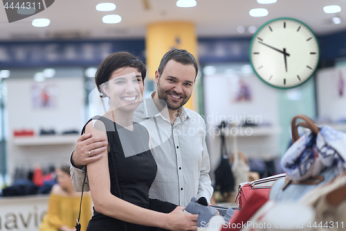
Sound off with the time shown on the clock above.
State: 5:49
